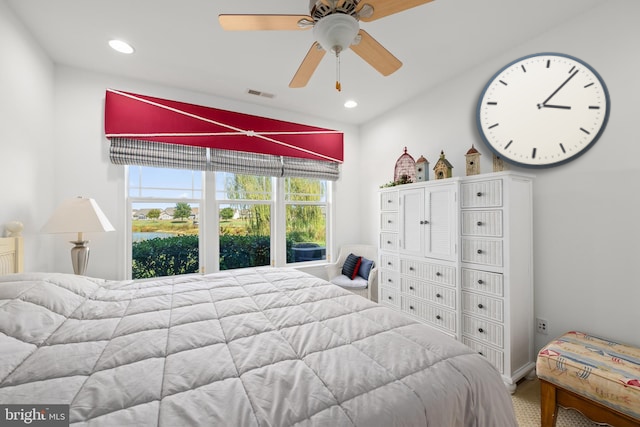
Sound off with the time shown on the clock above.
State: 3:06
